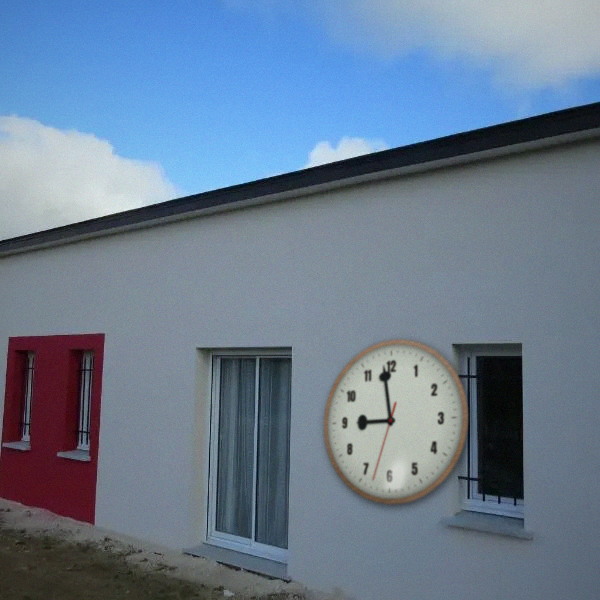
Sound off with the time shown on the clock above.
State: 8:58:33
